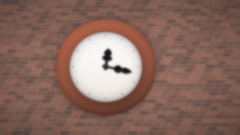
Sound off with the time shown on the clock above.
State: 12:17
